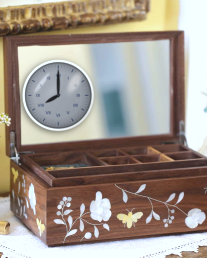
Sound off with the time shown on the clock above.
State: 8:00
